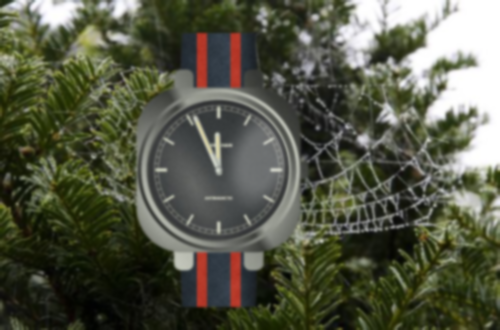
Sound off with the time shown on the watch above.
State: 11:56
